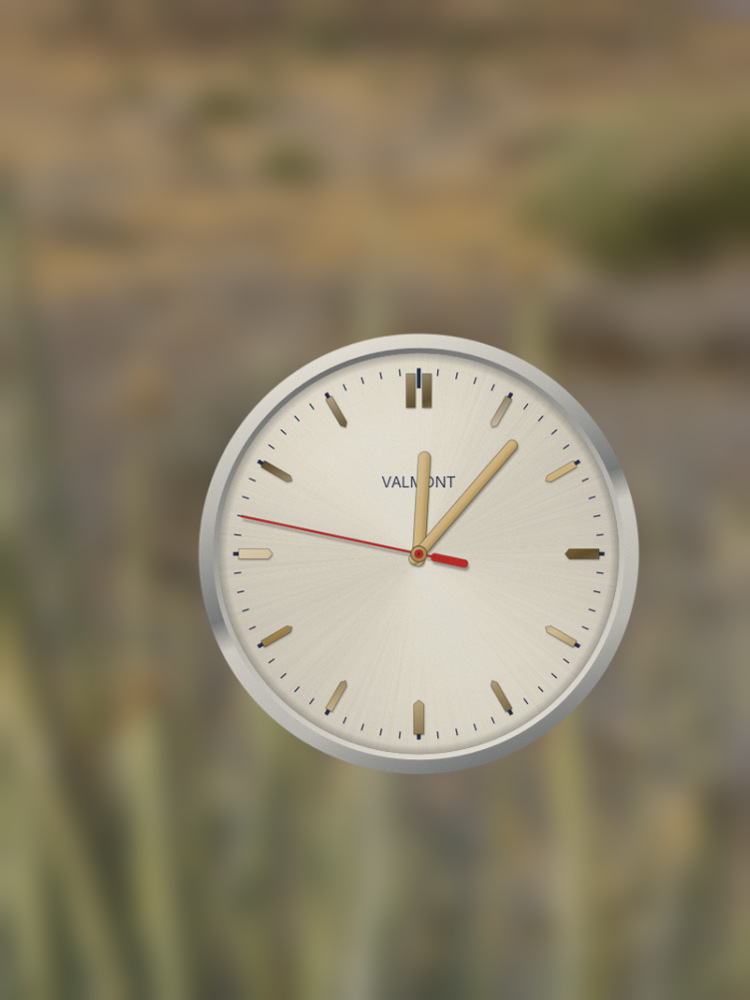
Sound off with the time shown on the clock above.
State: 12:06:47
